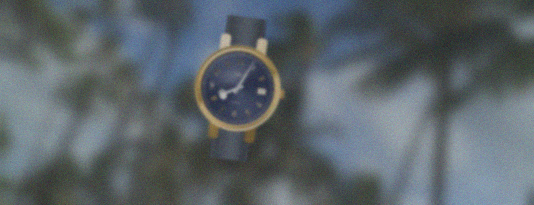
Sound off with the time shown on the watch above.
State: 8:04
